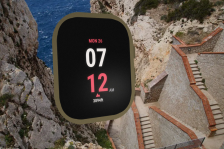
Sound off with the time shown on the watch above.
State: 7:12
